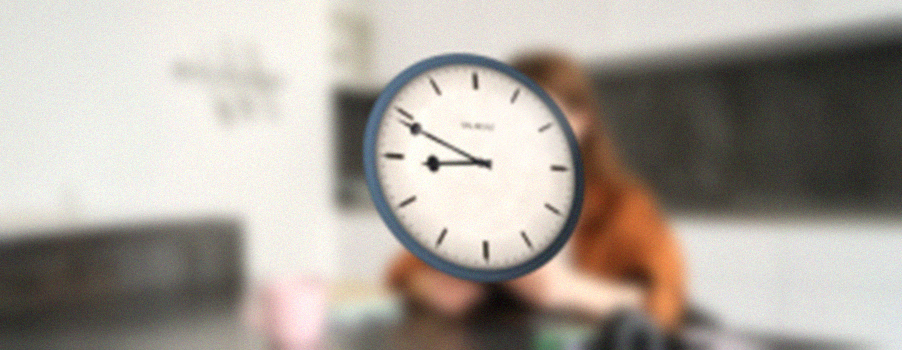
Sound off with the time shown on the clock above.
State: 8:49
